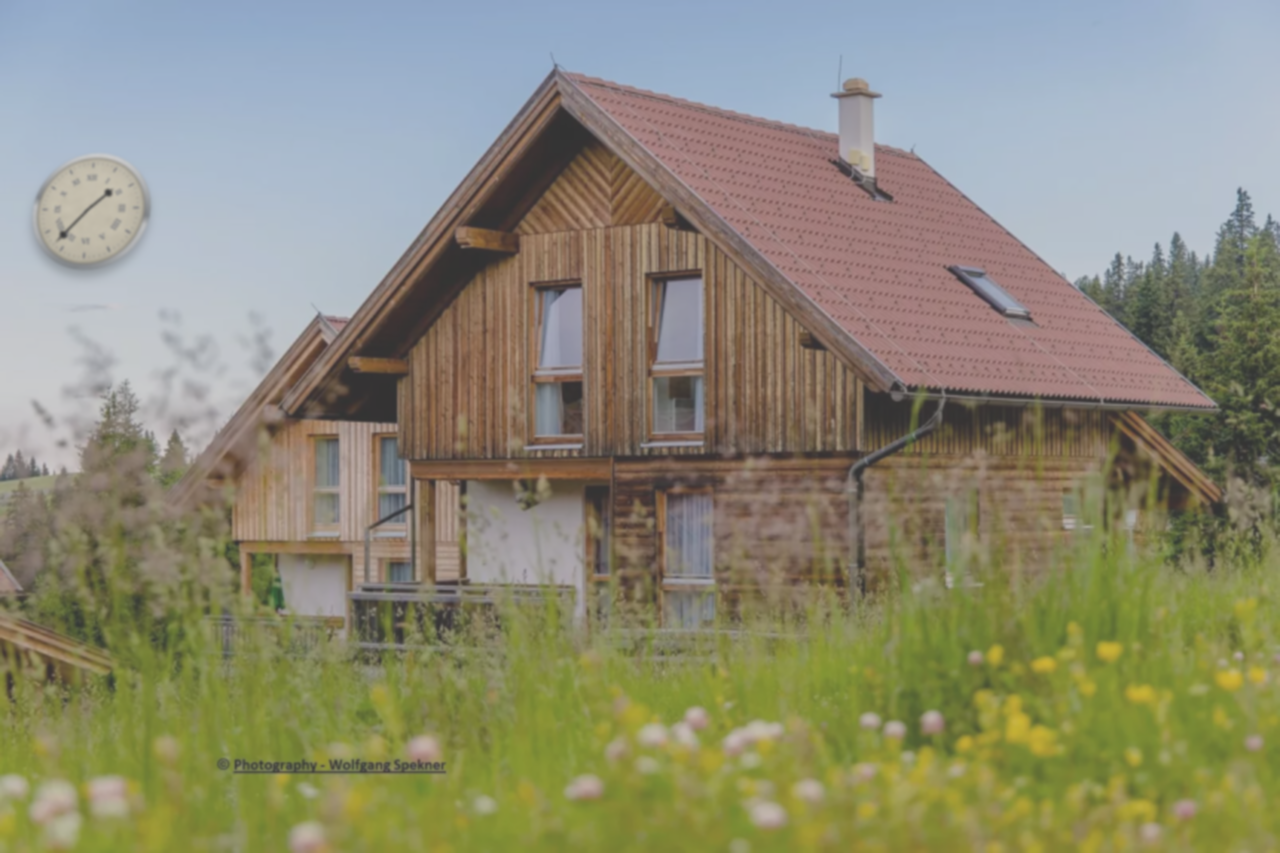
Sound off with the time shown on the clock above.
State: 1:37
